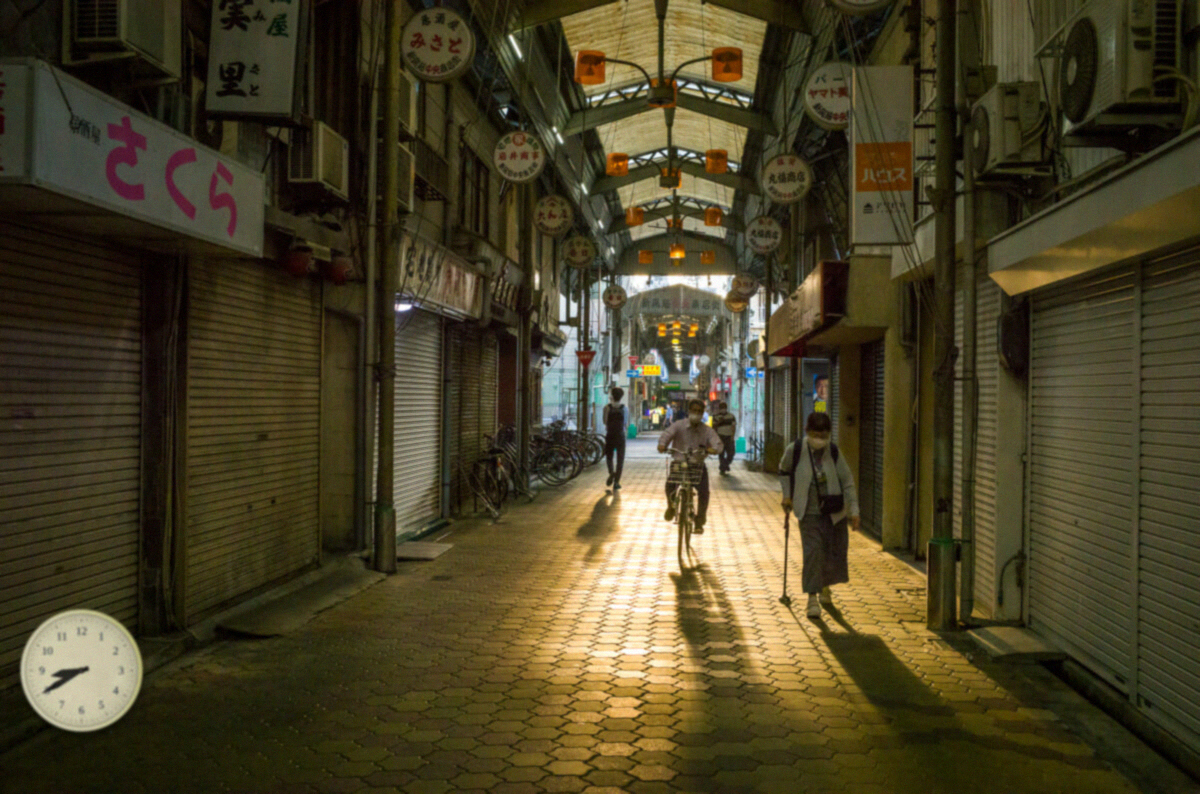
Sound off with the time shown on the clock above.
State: 8:40
